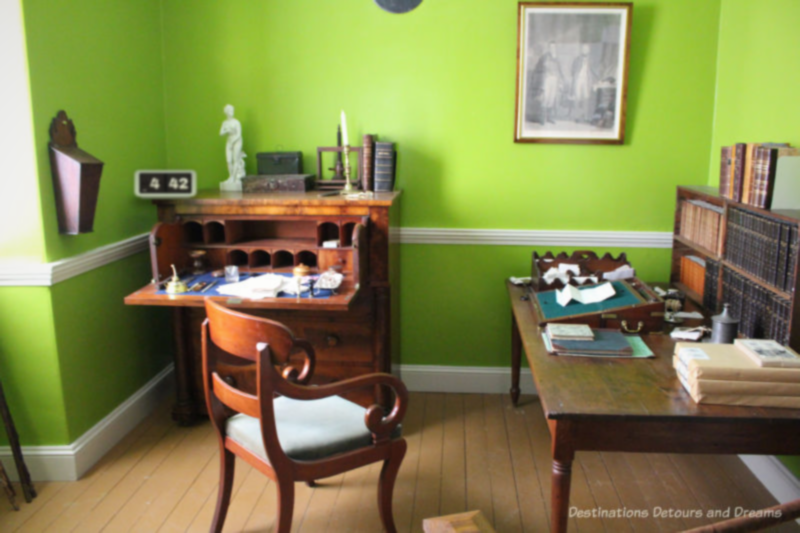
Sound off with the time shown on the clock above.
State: 4:42
